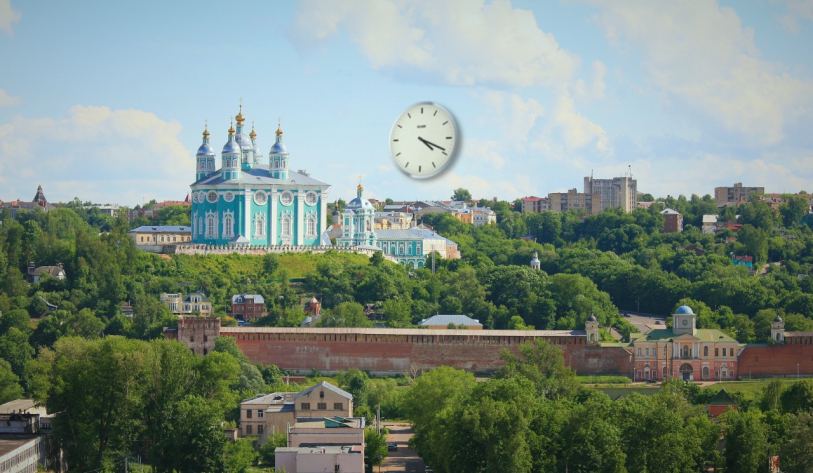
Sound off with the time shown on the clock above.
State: 4:19
